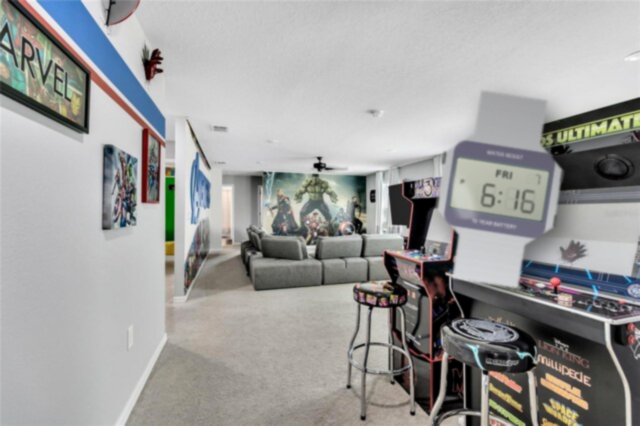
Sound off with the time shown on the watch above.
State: 6:16
